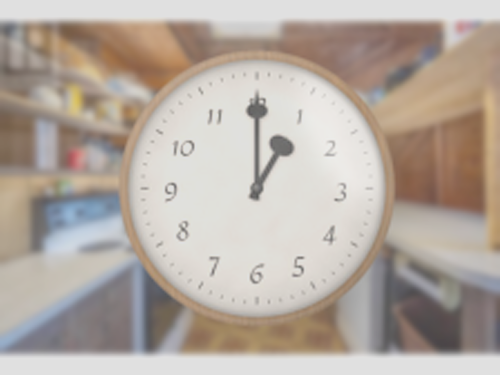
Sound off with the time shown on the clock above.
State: 1:00
